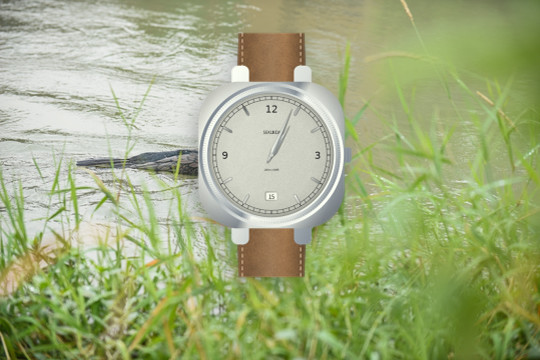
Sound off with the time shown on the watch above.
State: 1:04
